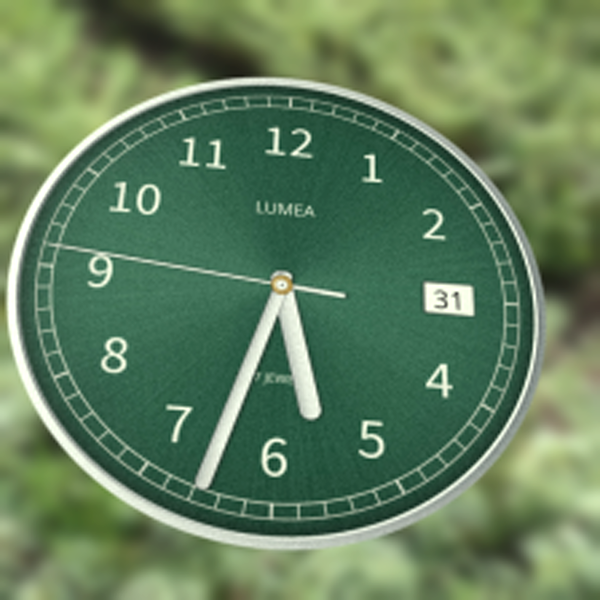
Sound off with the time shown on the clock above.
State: 5:32:46
